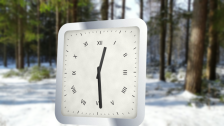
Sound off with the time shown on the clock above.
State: 12:29
